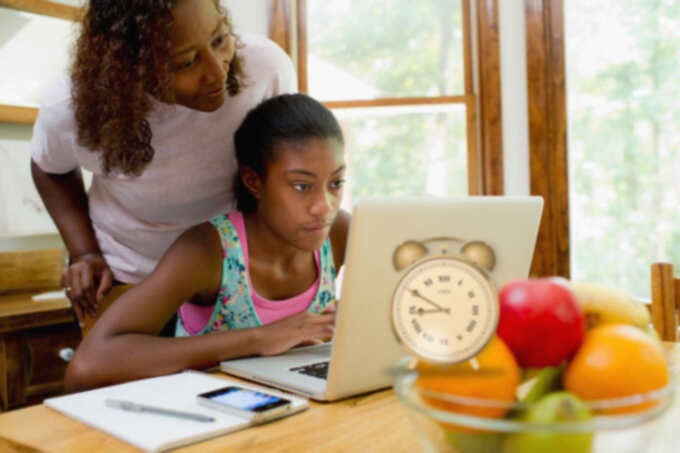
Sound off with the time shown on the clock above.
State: 8:50
